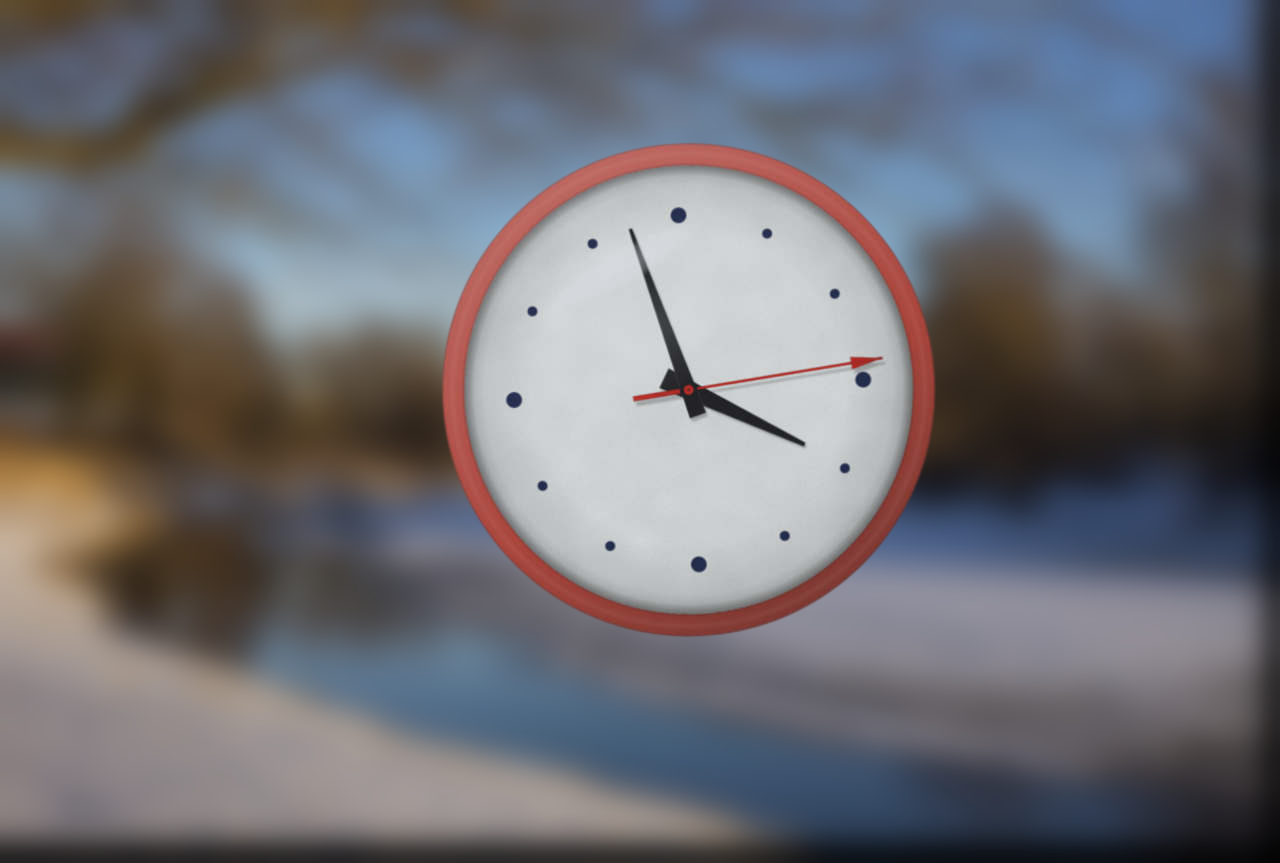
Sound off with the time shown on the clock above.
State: 3:57:14
